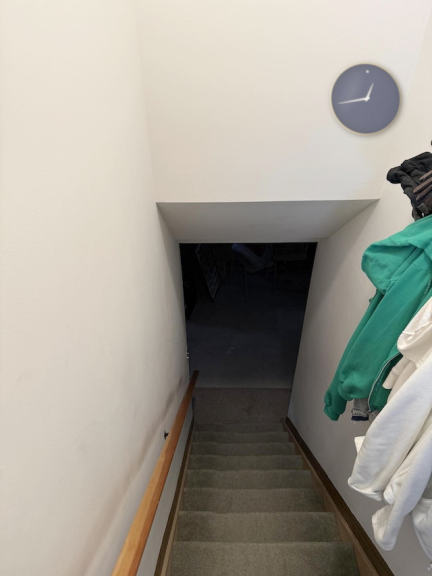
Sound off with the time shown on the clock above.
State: 12:43
